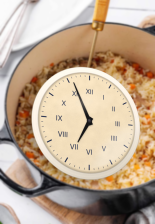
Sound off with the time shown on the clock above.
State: 6:56
